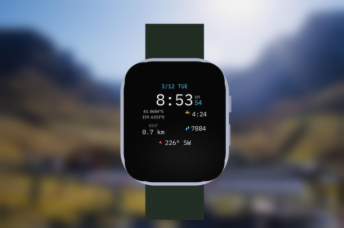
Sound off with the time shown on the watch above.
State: 8:53
